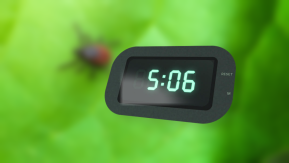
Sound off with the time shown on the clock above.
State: 5:06
